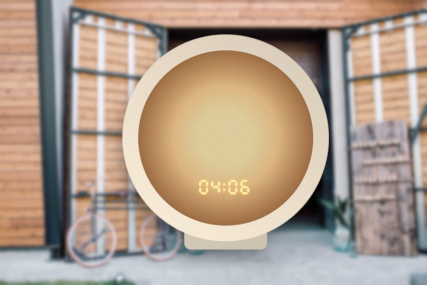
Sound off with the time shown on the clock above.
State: 4:06
